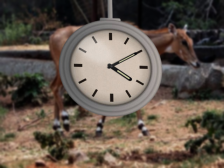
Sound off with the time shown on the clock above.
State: 4:10
